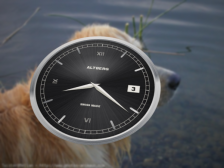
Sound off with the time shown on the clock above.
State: 8:21
